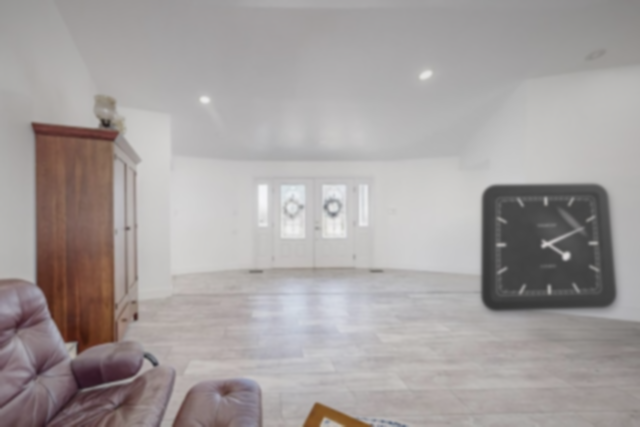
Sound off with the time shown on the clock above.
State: 4:11
